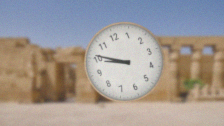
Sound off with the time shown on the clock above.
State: 9:51
